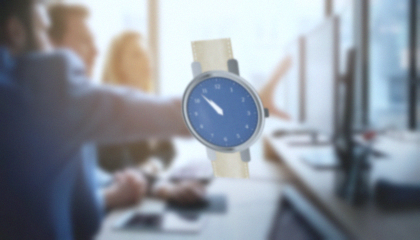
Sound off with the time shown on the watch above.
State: 10:53
